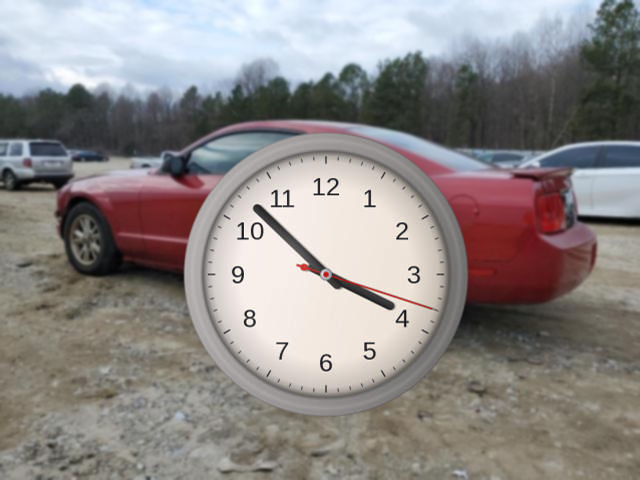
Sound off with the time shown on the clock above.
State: 3:52:18
